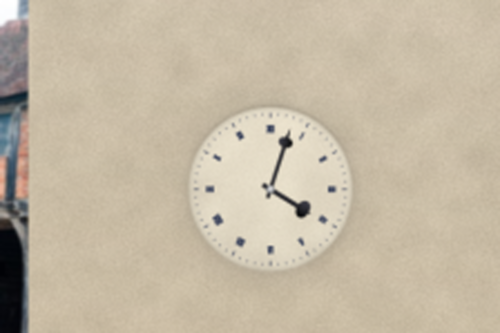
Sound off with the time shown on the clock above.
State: 4:03
